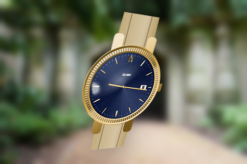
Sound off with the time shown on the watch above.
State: 9:16
